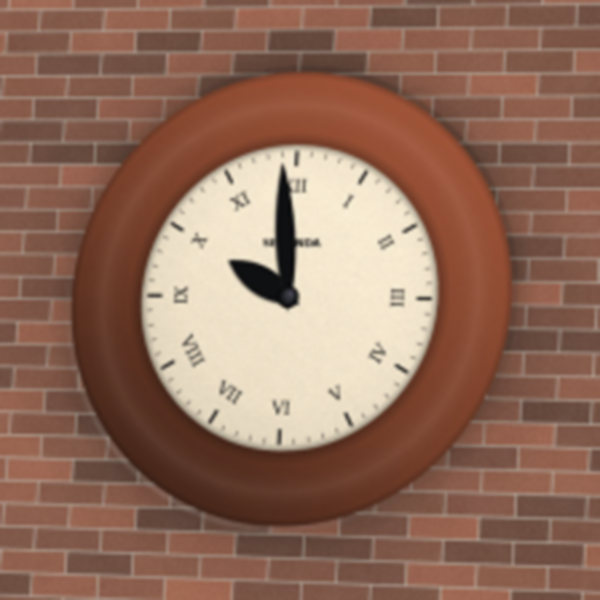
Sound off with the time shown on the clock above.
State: 9:59
